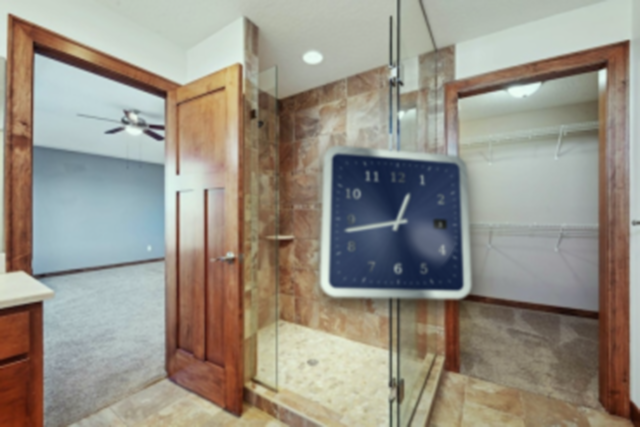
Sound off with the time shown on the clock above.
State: 12:43
